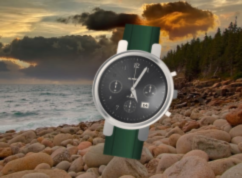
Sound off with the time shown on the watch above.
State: 5:04
